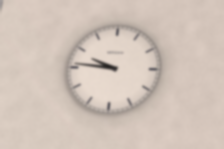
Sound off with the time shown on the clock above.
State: 9:46
